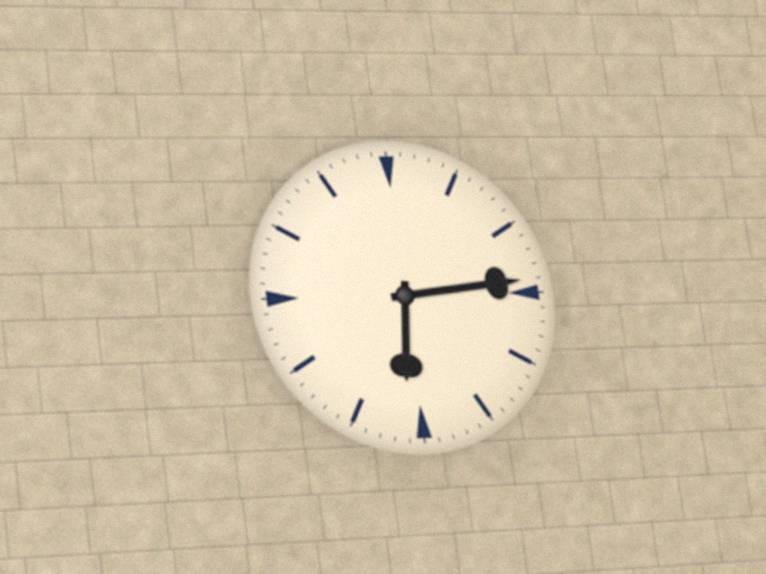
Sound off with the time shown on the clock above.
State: 6:14
